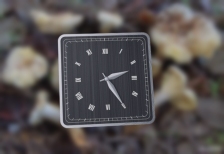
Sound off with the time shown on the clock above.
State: 2:25
